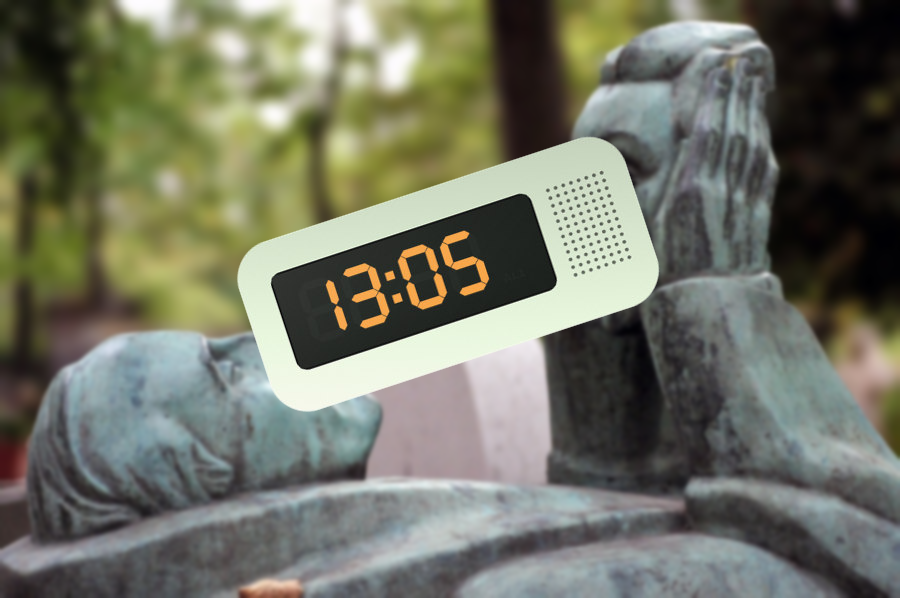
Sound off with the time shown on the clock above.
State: 13:05
